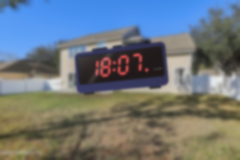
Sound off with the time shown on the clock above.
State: 18:07
